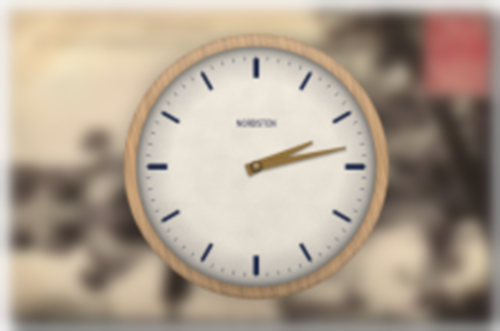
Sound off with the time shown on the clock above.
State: 2:13
